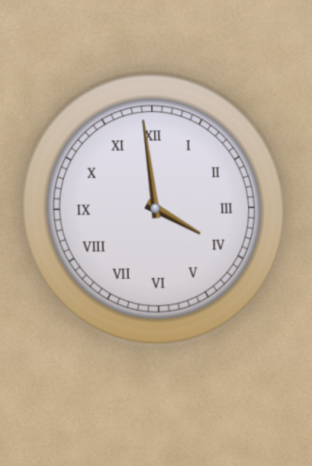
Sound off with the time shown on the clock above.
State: 3:59
